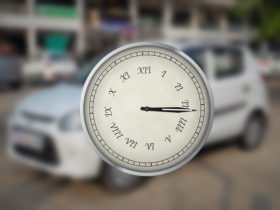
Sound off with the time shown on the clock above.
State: 3:16
